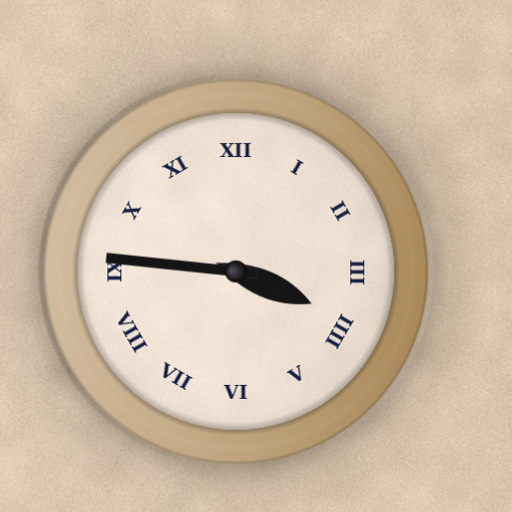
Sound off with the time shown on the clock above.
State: 3:46
